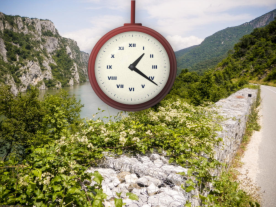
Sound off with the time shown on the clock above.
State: 1:21
